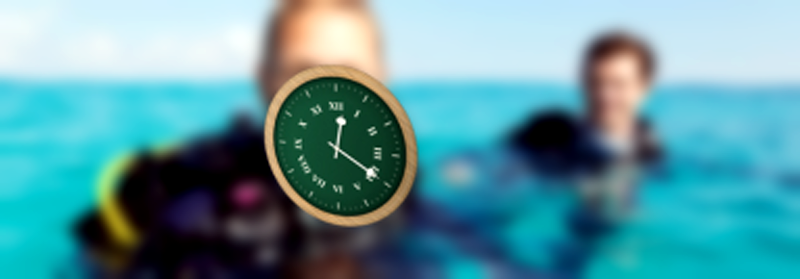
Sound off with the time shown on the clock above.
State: 12:20
